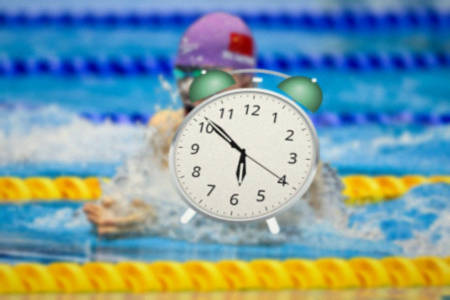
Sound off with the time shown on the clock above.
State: 5:51:20
